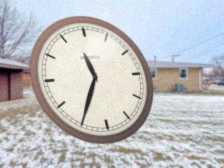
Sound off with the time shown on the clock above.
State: 11:35
